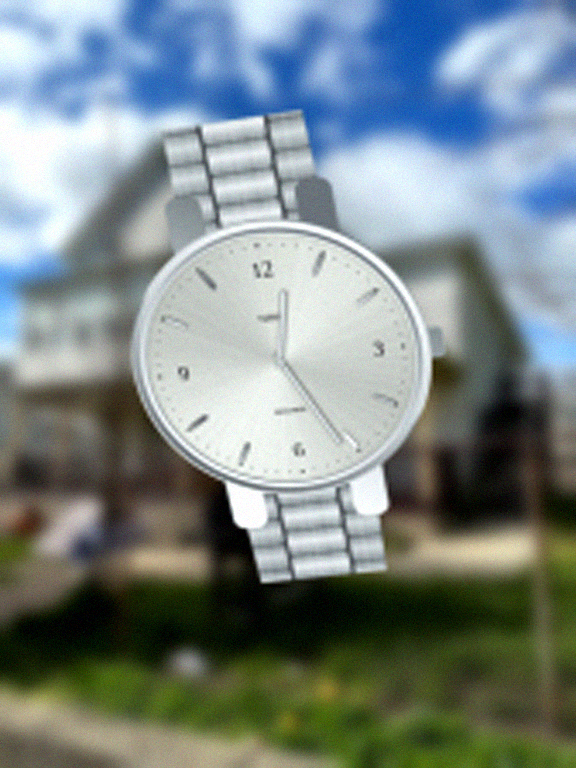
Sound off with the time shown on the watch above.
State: 12:26
